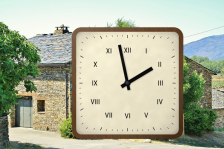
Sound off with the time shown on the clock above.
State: 1:58
